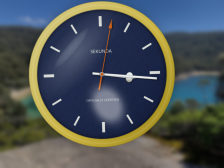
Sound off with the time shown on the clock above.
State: 3:16:02
